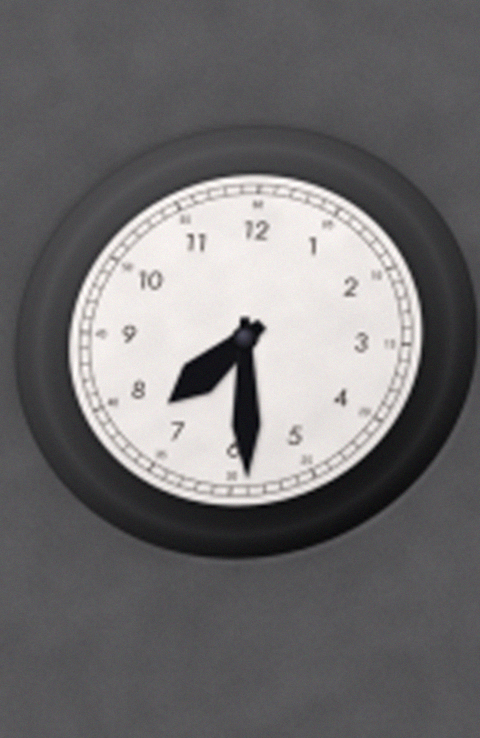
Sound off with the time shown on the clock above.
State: 7:29
